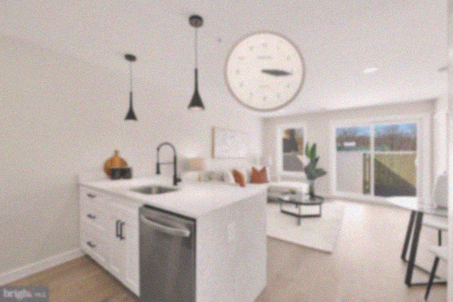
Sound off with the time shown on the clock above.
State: 3:16
